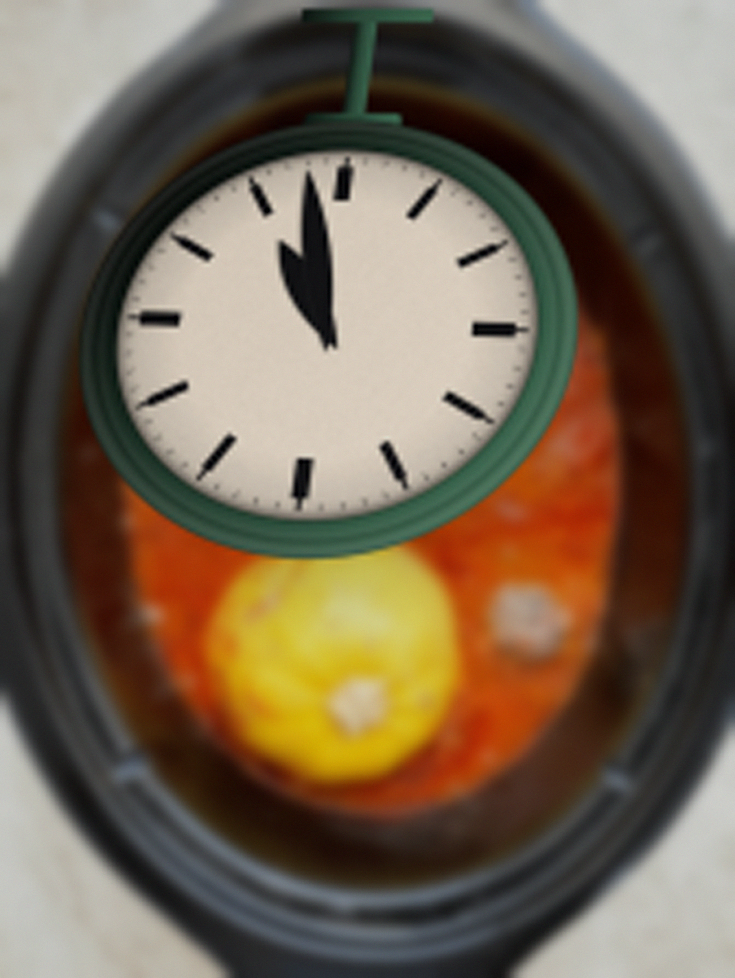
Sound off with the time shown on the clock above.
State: 10:58
